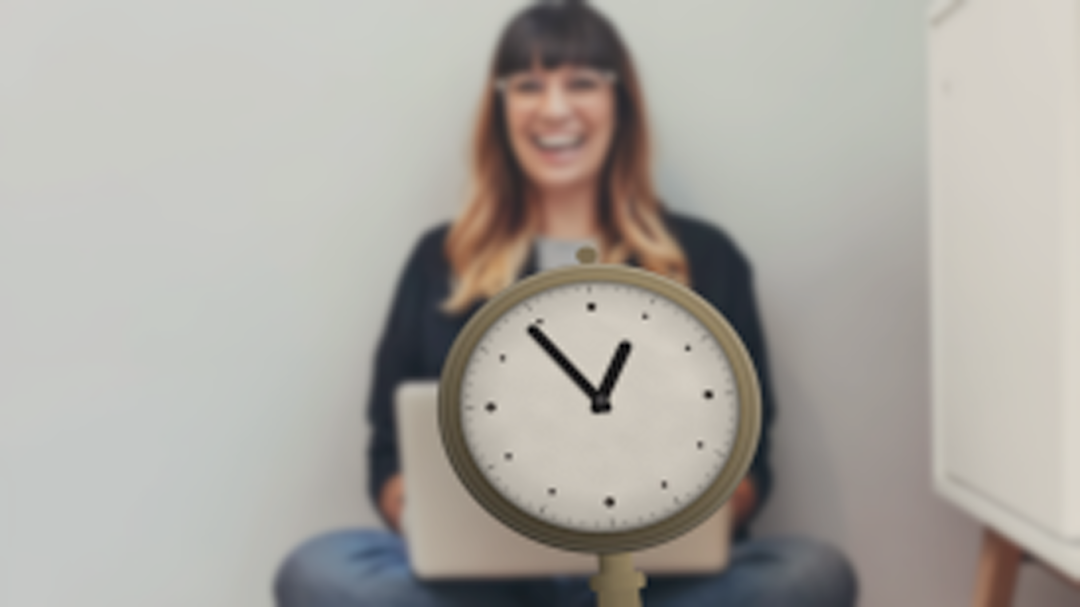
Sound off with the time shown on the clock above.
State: 12:54
